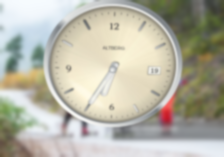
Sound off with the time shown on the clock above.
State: 6:35
